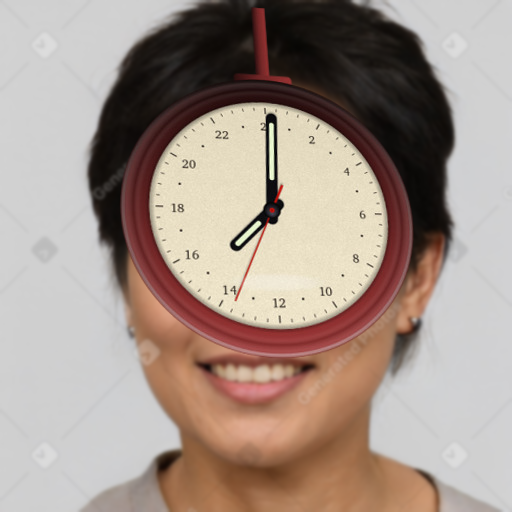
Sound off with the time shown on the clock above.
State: 15:00:34
